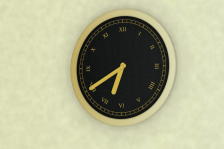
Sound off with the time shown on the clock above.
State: 6:40
